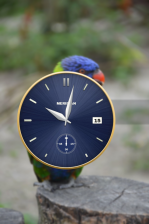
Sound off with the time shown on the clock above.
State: 10:02
